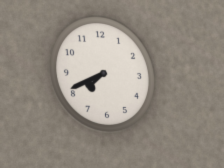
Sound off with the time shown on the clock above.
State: 7:41
